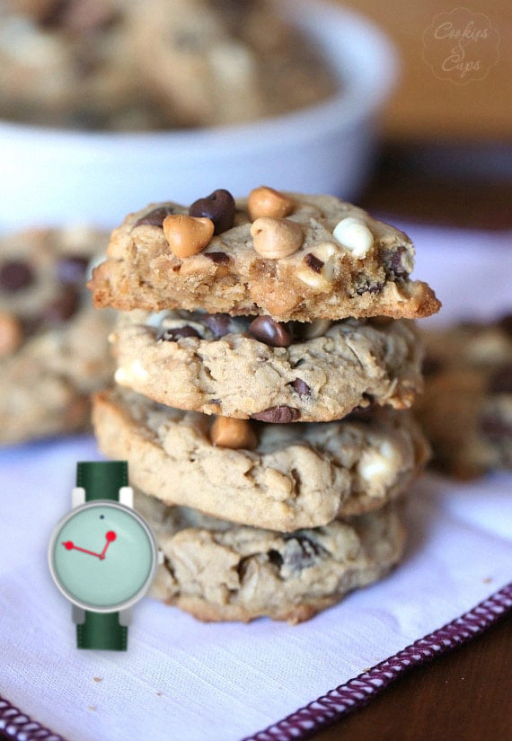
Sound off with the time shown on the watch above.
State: 12:48
